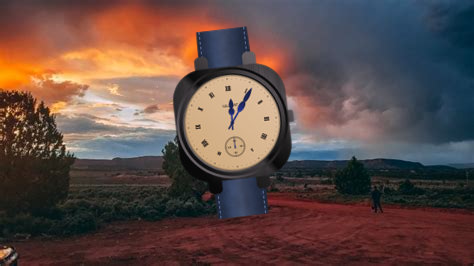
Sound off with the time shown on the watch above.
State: 12:06
